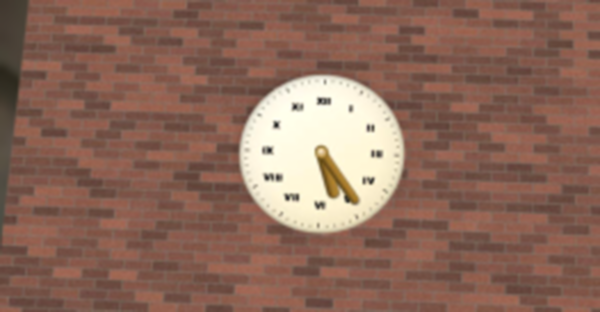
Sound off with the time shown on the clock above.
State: 5:24
